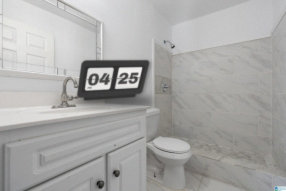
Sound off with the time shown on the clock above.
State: 4:25
